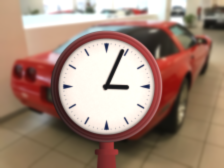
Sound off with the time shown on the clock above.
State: 3:04
